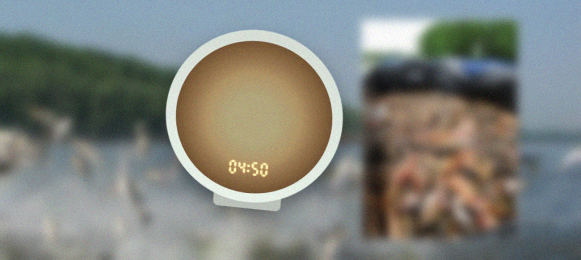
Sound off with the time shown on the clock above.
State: 4:50
